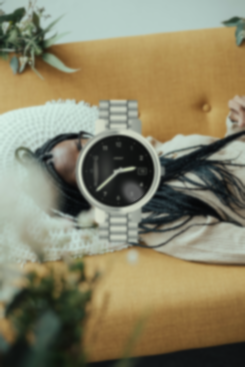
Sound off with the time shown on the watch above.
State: 2:38
